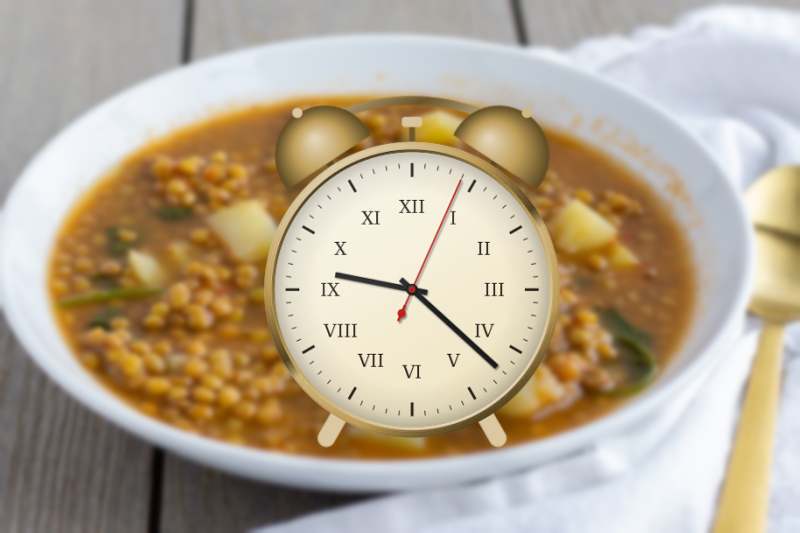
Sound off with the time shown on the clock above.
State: 9:22:04
